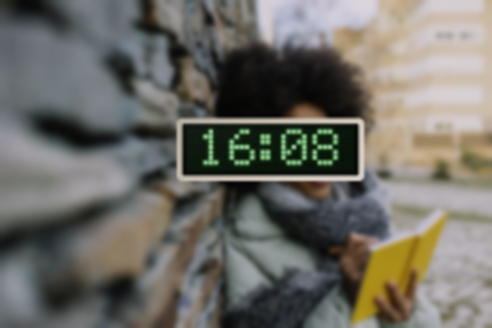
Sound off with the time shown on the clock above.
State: 16:08
